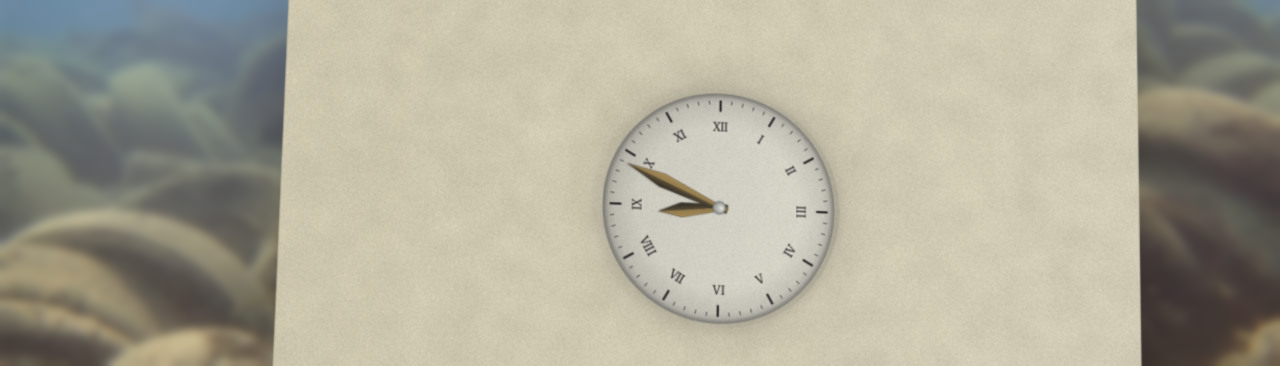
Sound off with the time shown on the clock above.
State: 8:49
